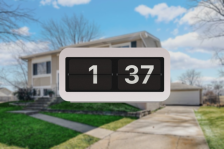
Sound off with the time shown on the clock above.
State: 1:37
